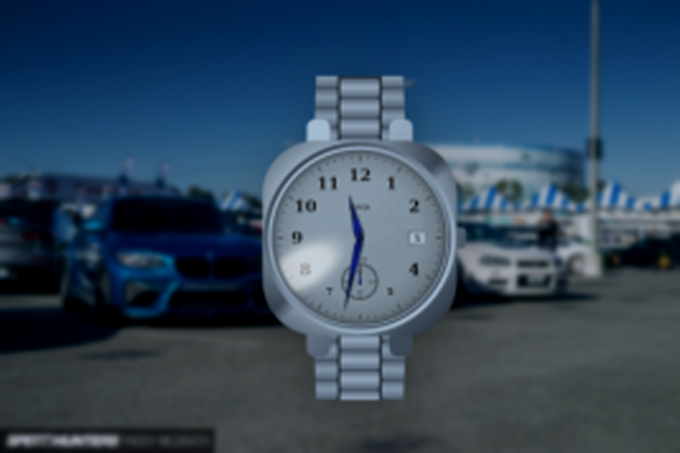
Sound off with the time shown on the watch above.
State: 11:32
